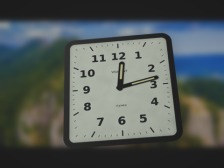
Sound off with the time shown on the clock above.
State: 12:13
